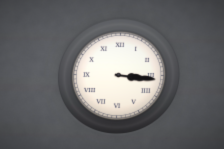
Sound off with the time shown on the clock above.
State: 3:16
